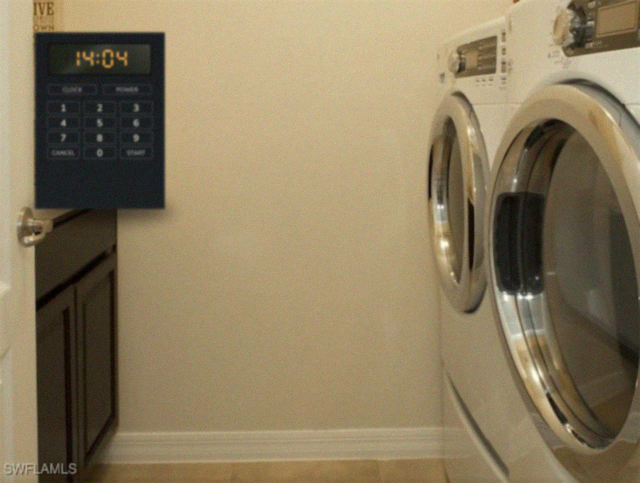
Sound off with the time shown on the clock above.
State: 14:04
